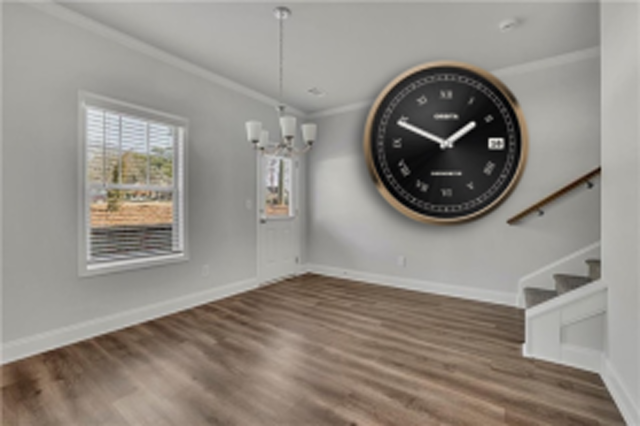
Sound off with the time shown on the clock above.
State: 1:49
